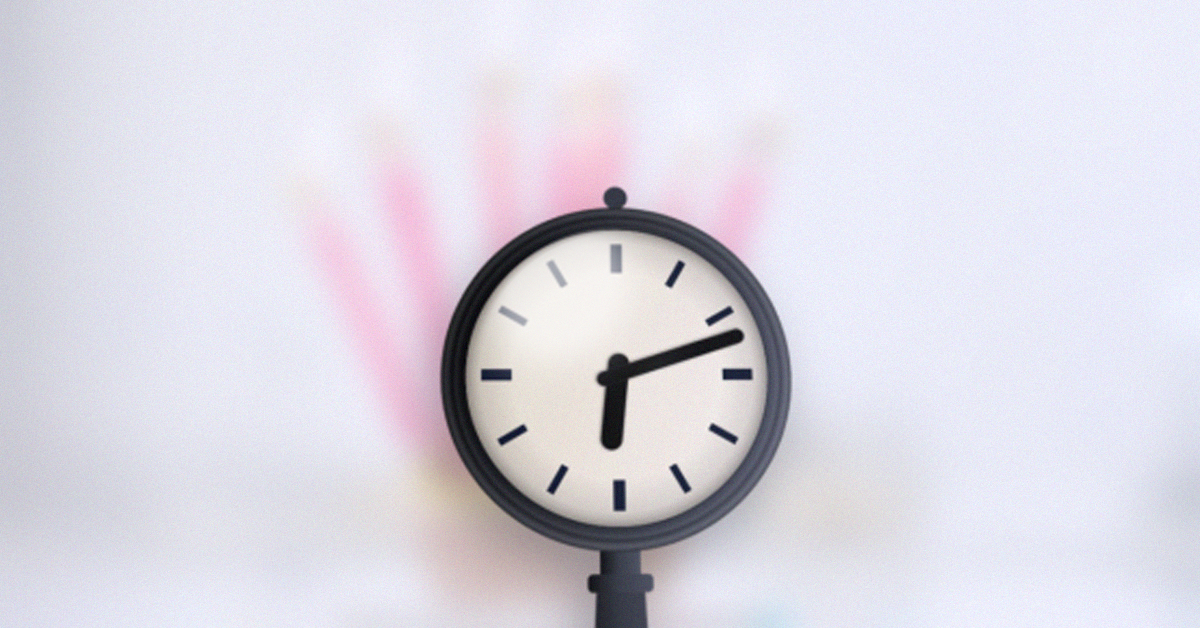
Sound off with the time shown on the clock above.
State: 6:12
